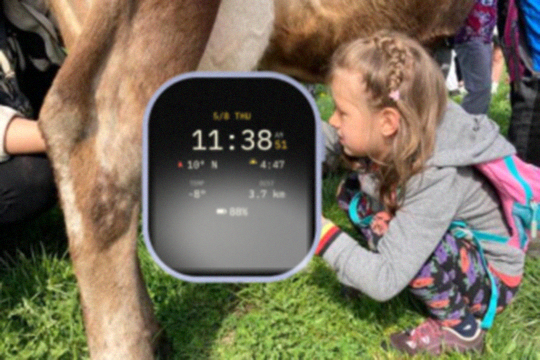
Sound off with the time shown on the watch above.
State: 11:38
